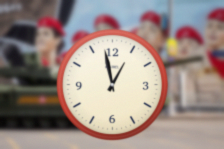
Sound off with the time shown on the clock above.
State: 12:58
